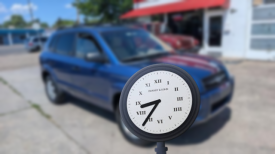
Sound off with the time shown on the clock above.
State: 8:36
